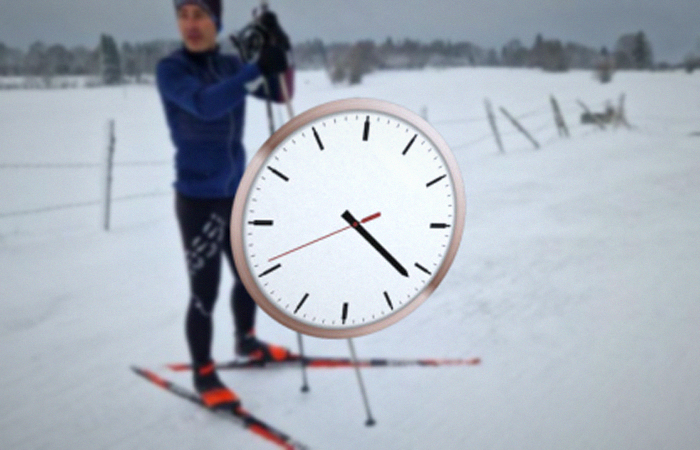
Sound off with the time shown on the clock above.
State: 4:21:41
